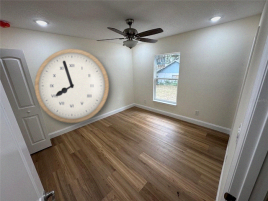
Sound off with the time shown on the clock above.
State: 7:57
